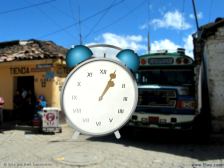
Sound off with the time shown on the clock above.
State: 1:04
